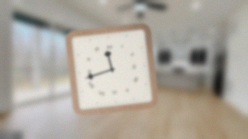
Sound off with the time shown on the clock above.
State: 11:43
